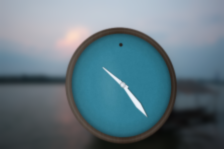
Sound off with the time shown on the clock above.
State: 10:24
